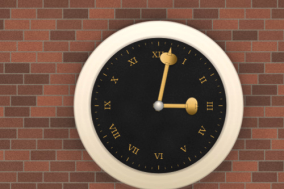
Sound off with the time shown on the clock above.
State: 3:02
